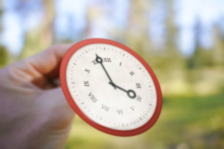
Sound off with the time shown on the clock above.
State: 3:57
